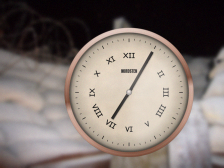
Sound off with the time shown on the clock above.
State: 7:05
